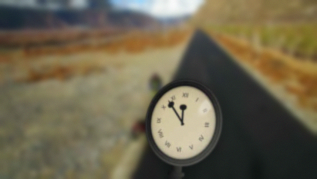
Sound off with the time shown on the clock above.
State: 11:53
